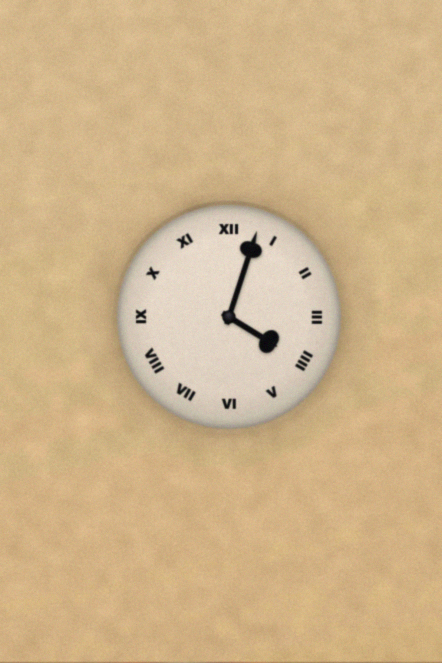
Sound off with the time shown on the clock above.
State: 4:03
